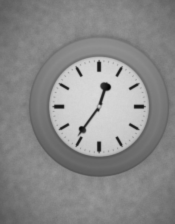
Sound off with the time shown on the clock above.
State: 12:36
